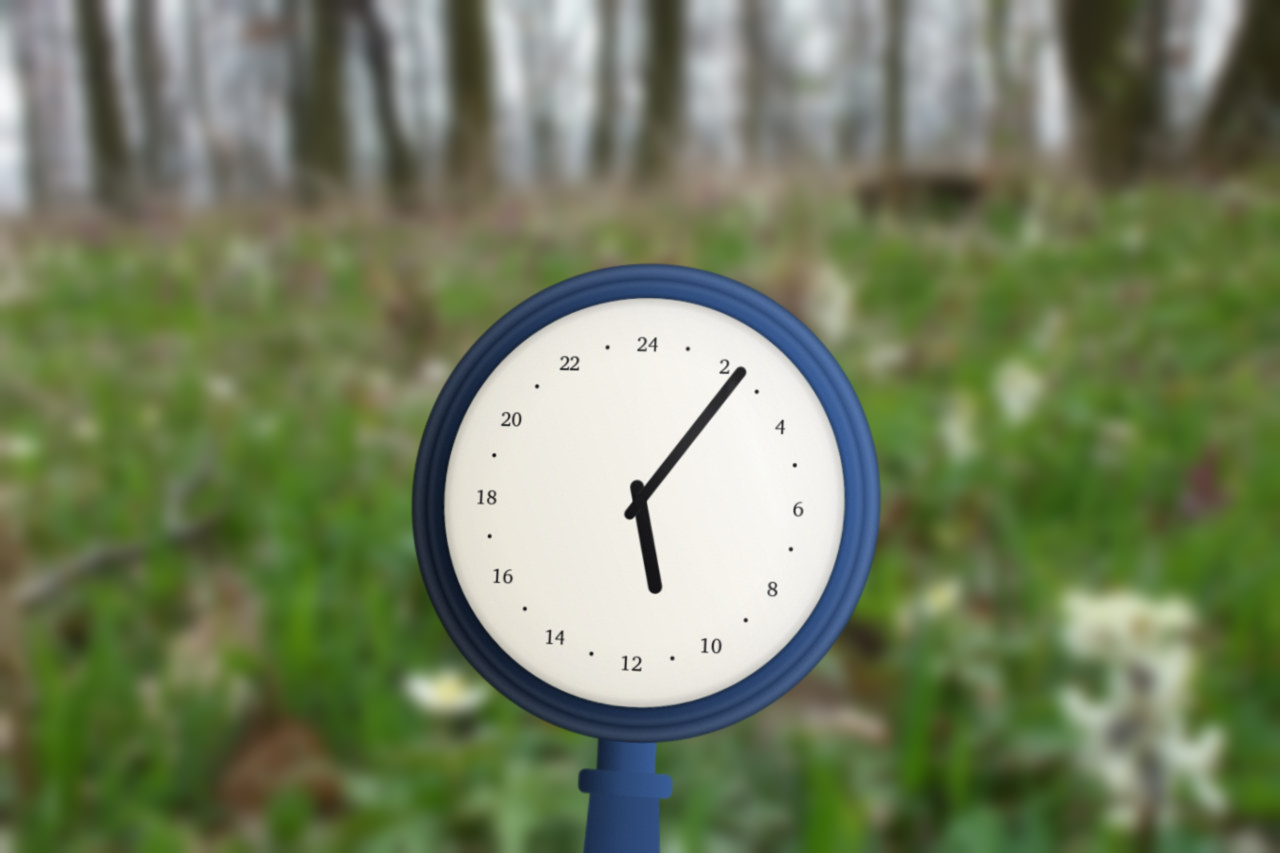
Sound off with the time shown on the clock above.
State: 11:06
